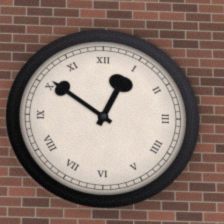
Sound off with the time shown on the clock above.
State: 12:51
